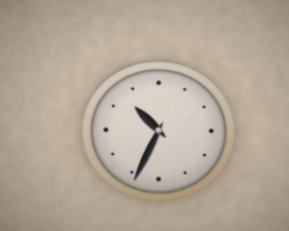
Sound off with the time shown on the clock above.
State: 10:34
